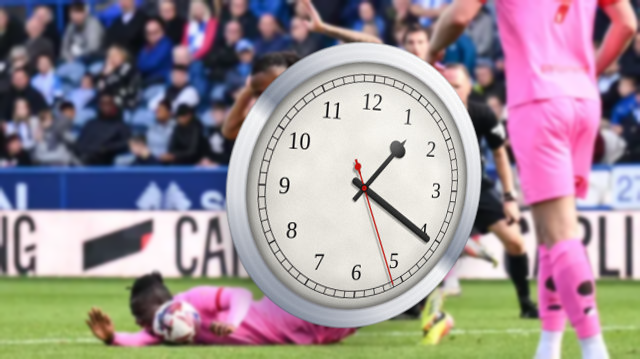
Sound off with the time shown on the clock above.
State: 1:20:26
